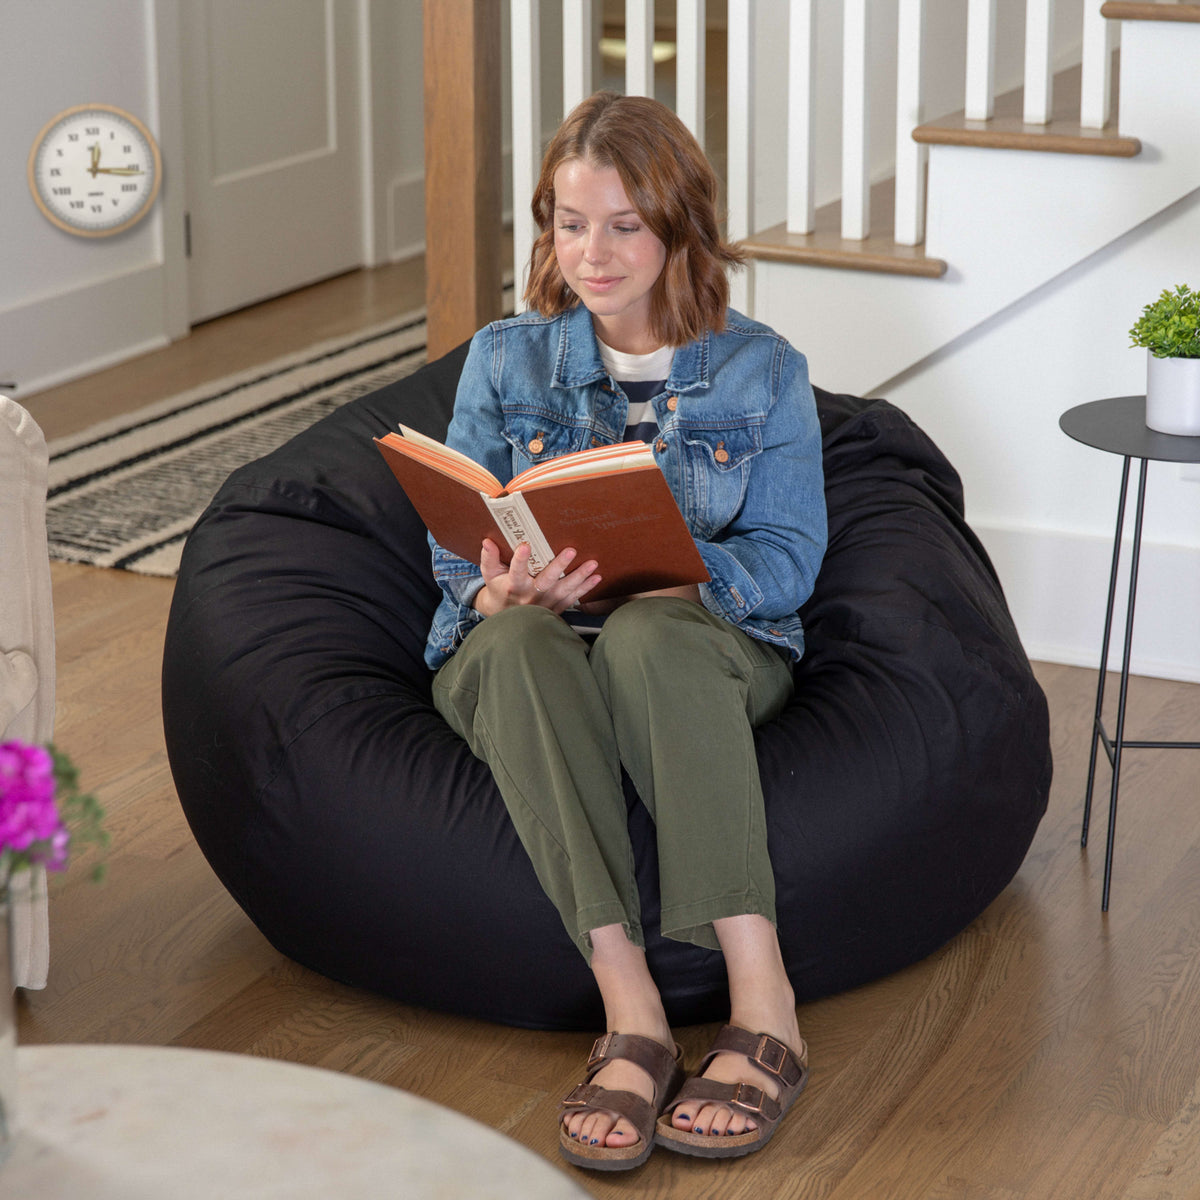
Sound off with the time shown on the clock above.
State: 12:16
